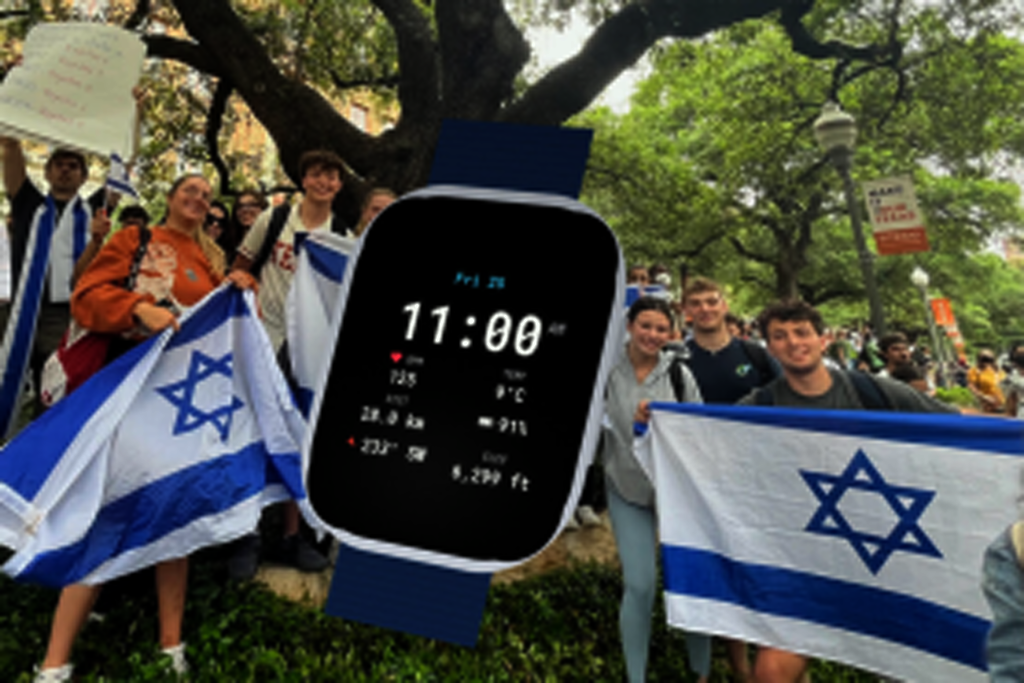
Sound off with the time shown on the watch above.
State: 11:00
